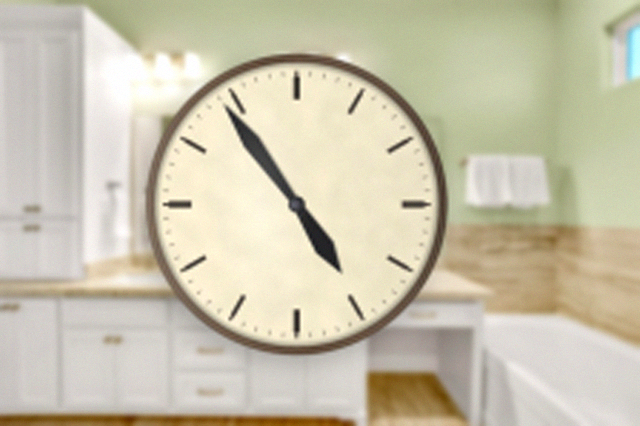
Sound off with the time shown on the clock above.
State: 4:54
